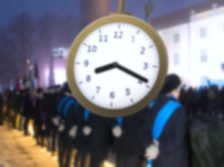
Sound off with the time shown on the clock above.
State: 8:19
